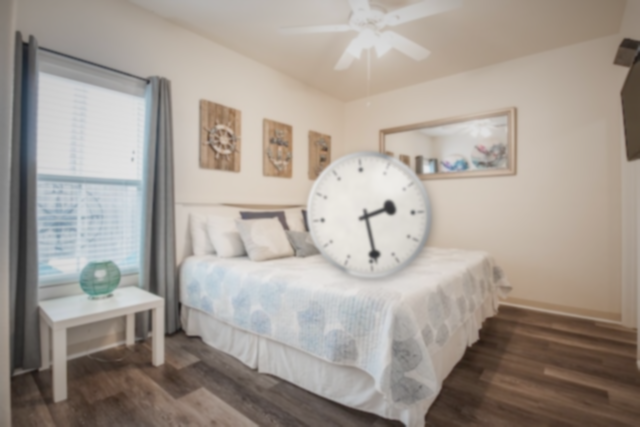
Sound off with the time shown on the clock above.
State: 2:29
